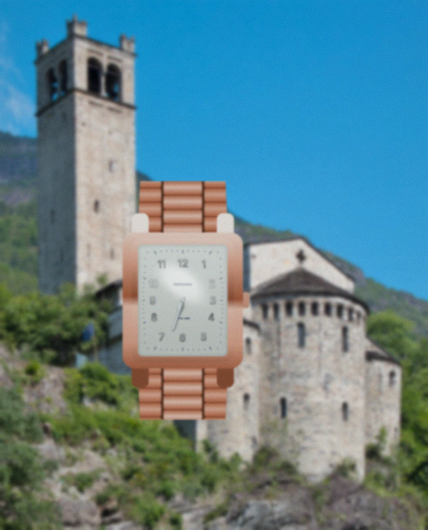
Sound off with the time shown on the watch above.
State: 6:33
